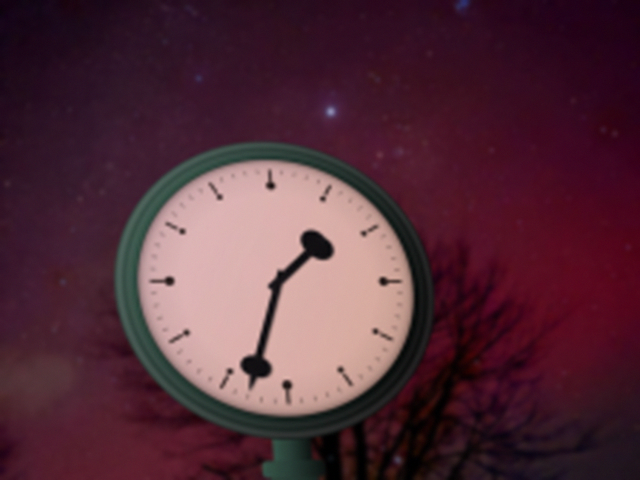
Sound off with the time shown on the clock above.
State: 1:33
